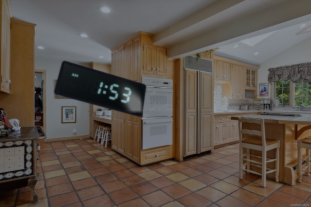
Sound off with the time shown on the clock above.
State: 1:53
